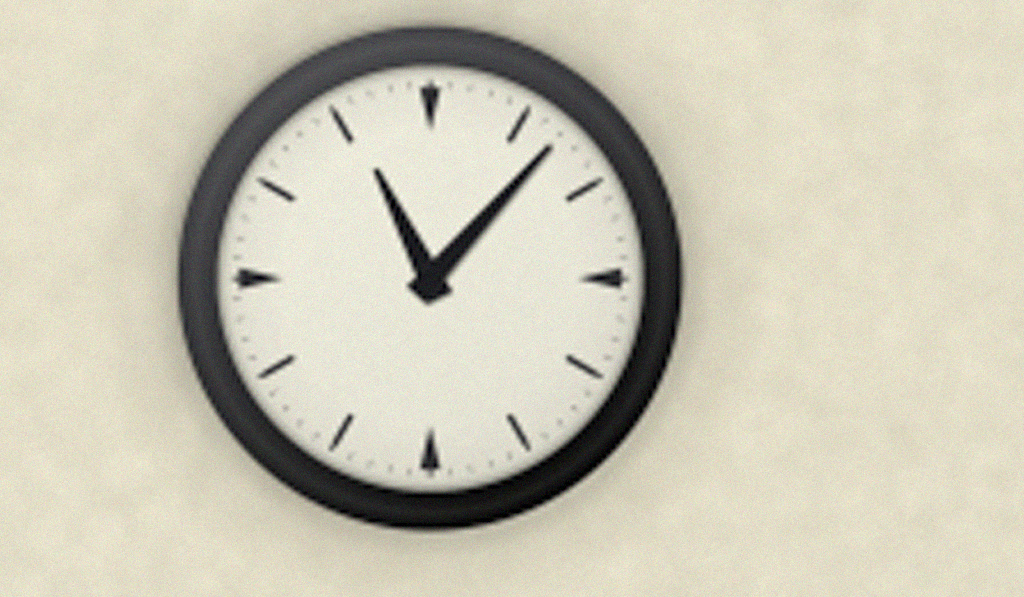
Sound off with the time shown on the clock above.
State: 11:07
